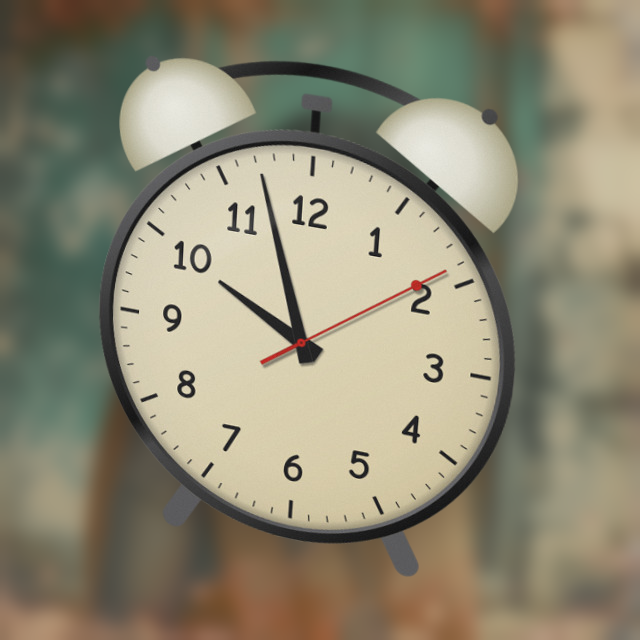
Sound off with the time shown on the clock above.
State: 9:57:09
